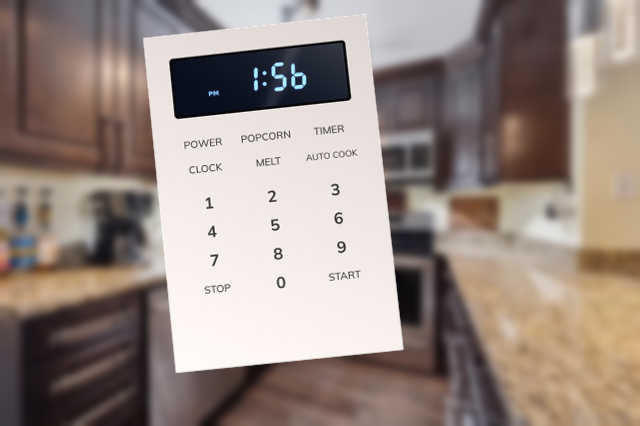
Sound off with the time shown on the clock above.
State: 1:56
